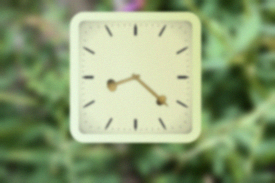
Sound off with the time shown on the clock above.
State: 8:22
